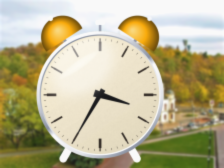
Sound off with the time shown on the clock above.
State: 3:35
